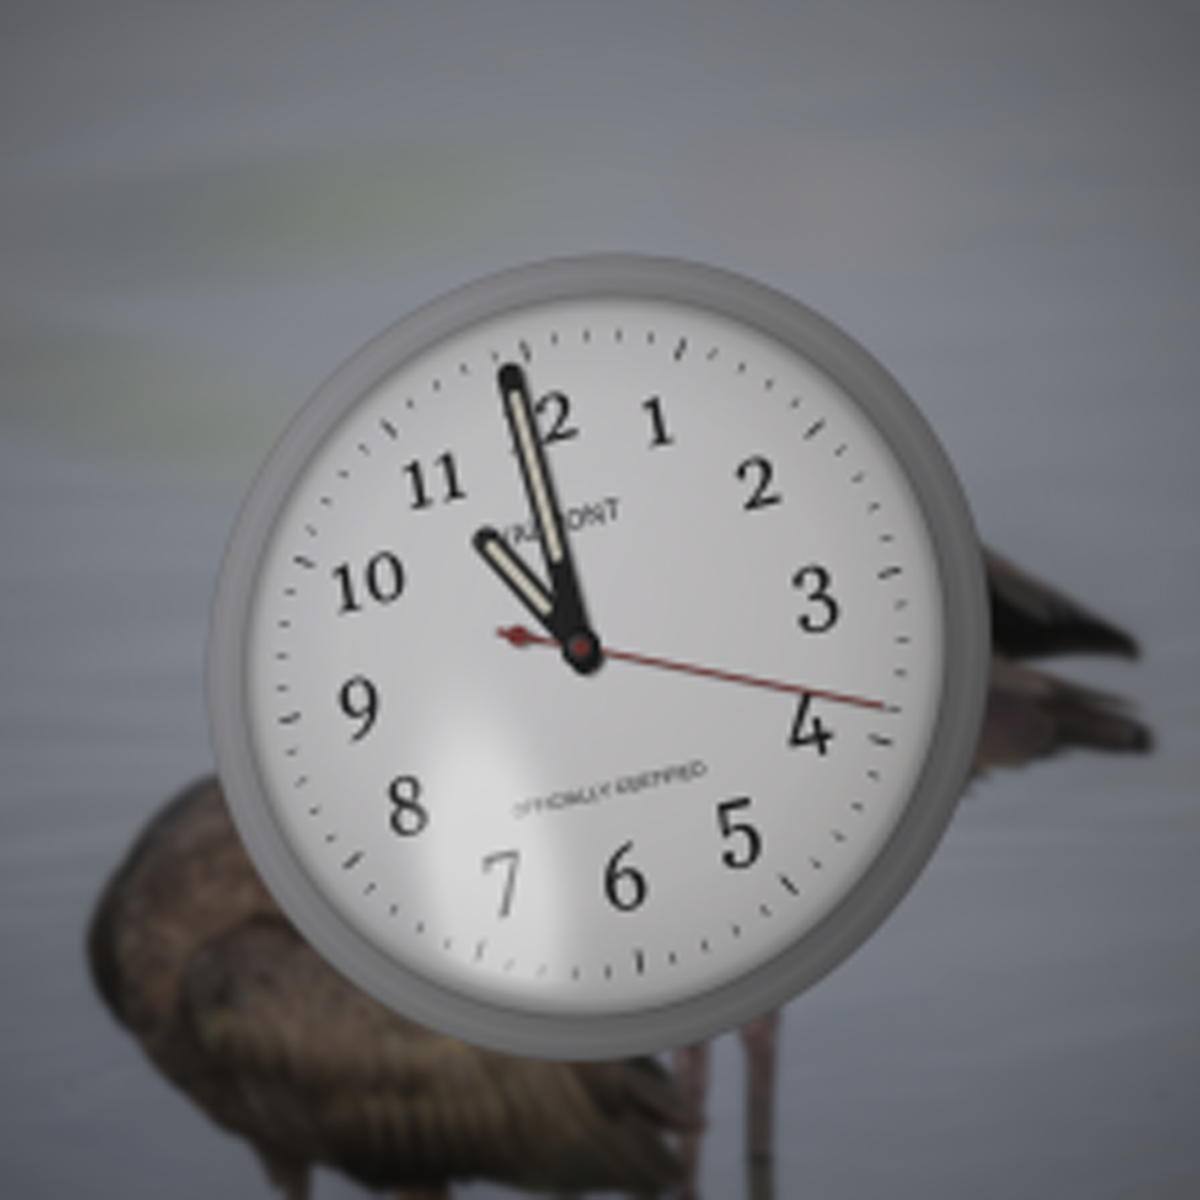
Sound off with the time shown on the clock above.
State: 10:59:19
